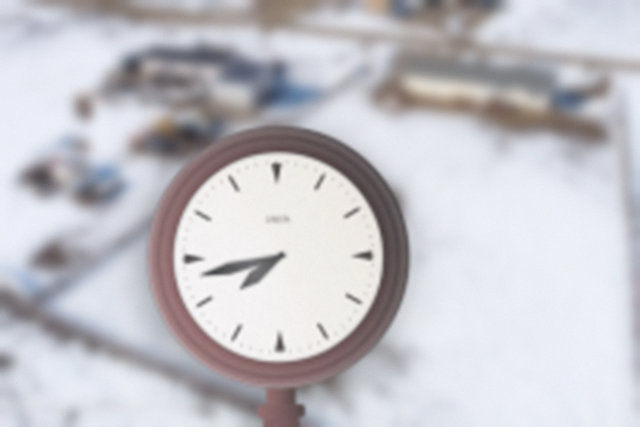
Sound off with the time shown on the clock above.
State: 7:43
